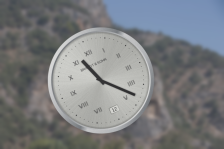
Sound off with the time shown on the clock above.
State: 11:23
